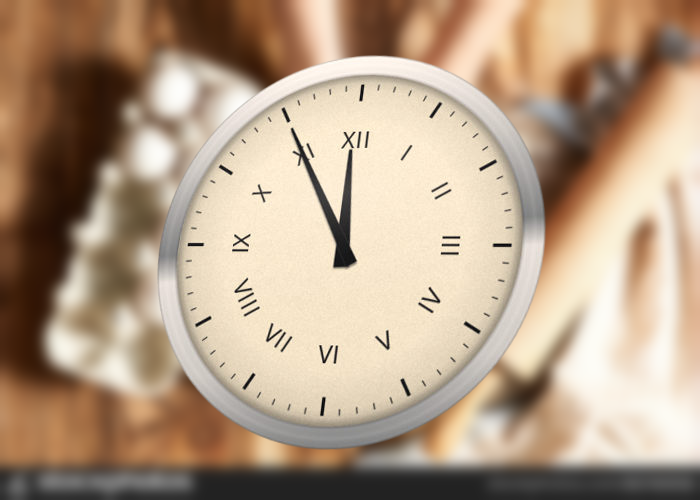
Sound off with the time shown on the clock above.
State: 11:55
